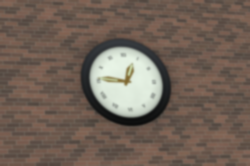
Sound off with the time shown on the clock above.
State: 12:46
